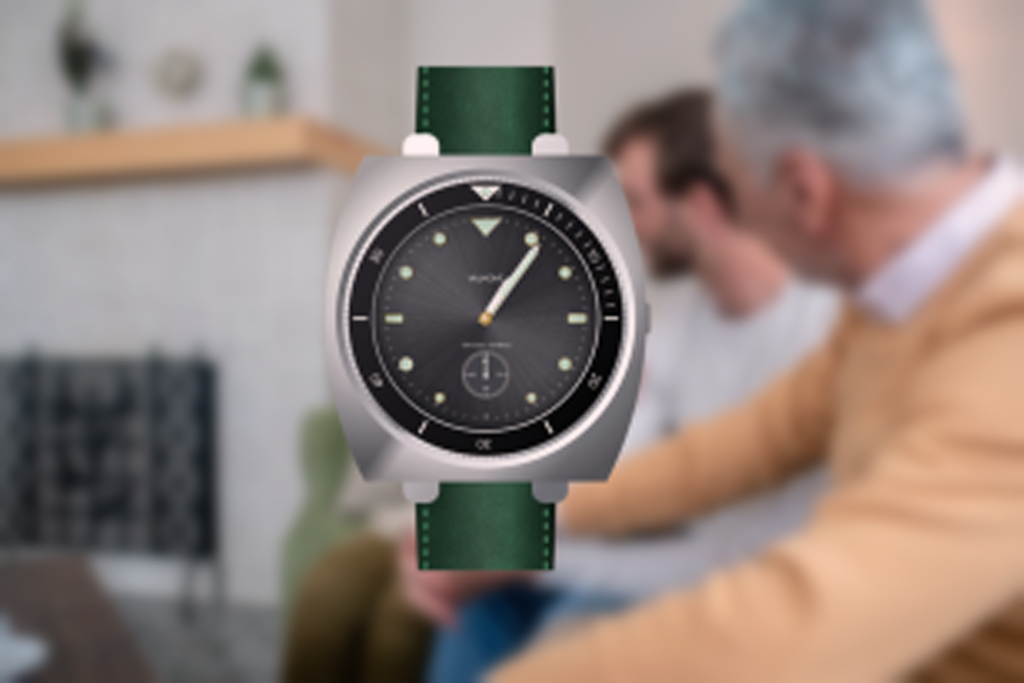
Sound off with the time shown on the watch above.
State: 1:06
